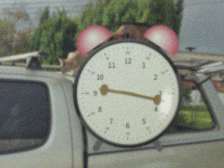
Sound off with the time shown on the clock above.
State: 9:17
